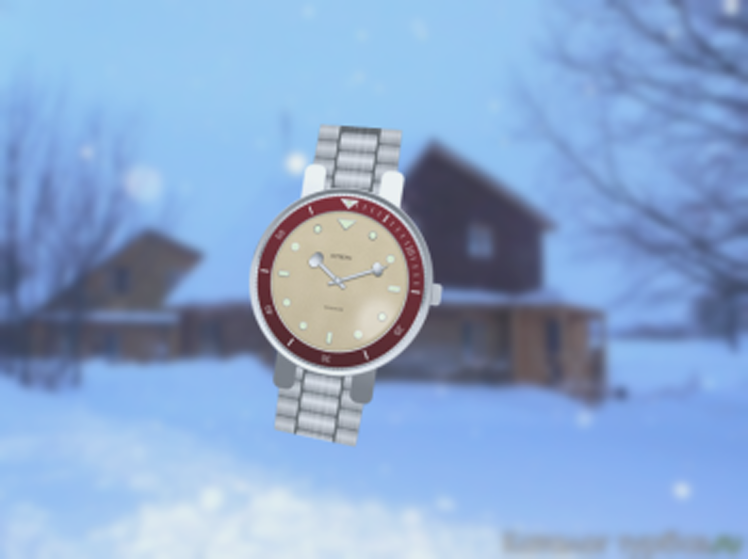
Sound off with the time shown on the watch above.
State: 10:11
